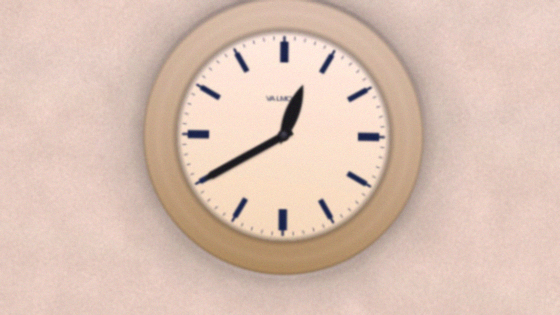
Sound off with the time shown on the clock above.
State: 12:40
